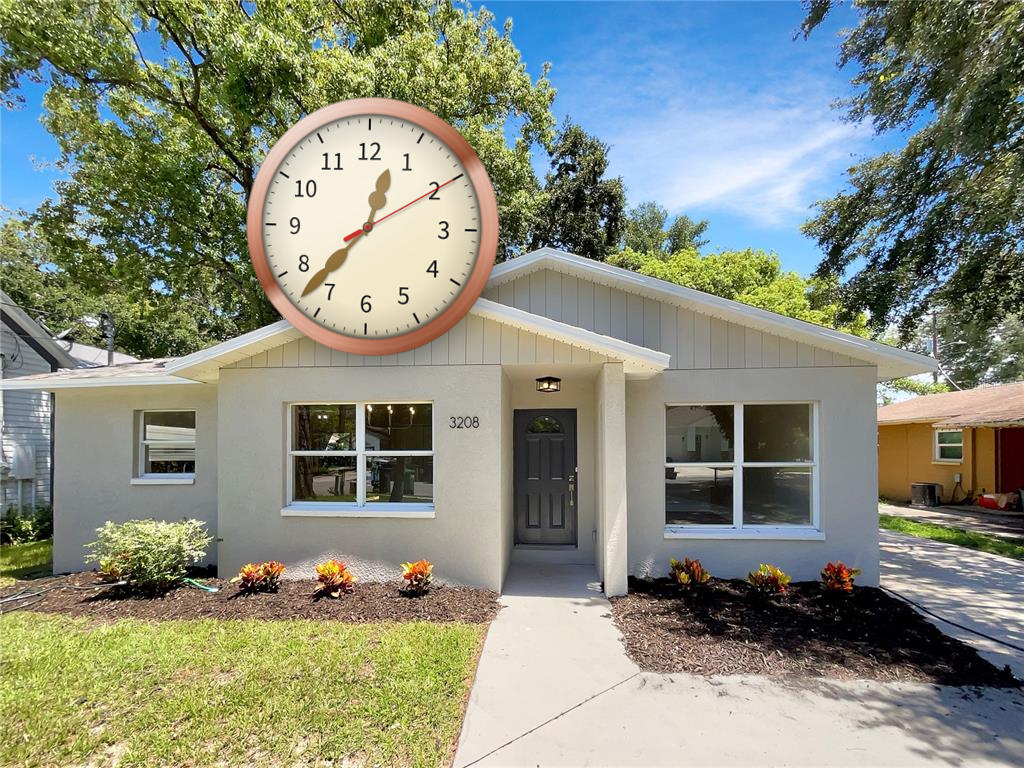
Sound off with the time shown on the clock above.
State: 12:37:10
